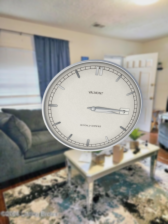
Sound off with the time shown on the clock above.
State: 3:15
